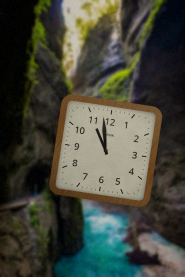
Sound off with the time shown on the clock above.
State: 10:58
